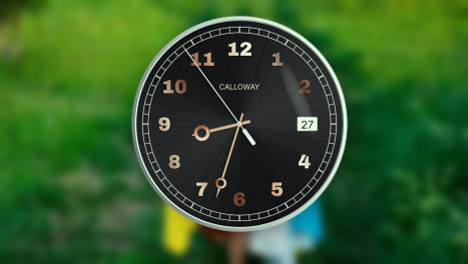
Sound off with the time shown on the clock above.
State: 8:32:54
